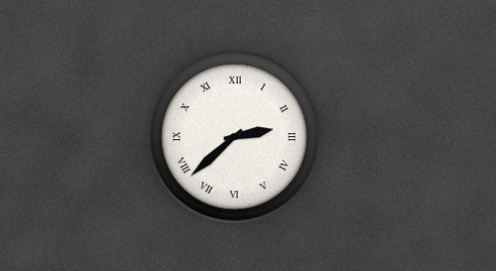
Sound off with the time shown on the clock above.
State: 2:38
